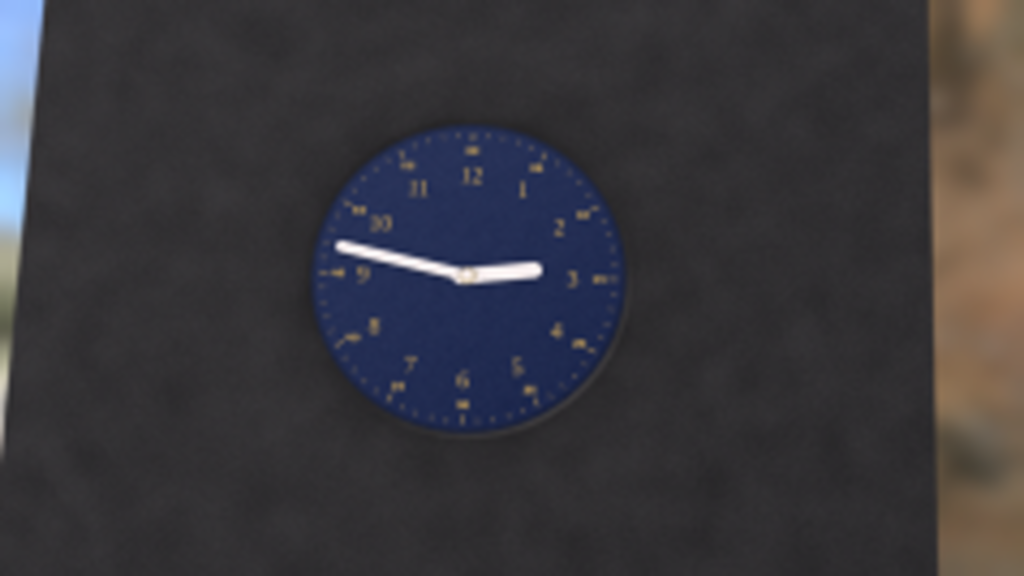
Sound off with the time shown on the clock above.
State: 2:47
